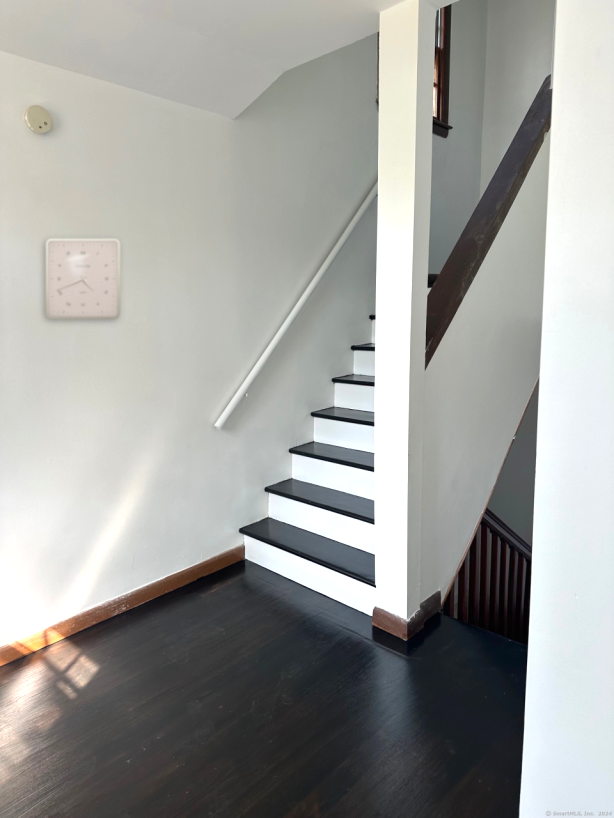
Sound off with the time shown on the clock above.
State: 4:41
